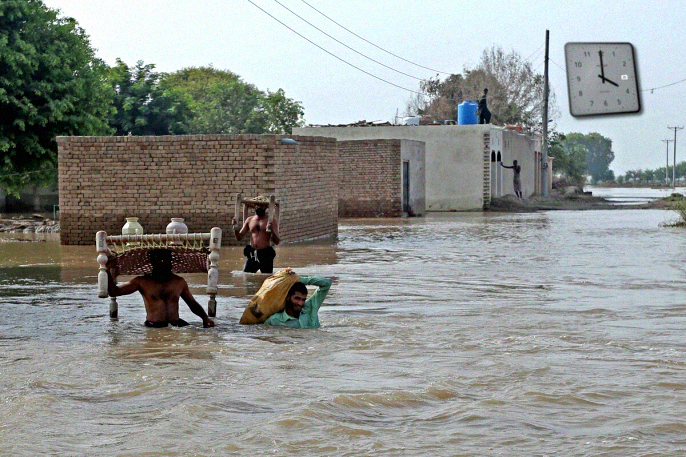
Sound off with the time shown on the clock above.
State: 4:00
